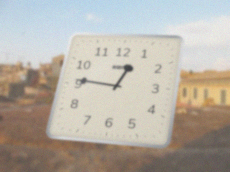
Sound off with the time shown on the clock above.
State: 12:46
